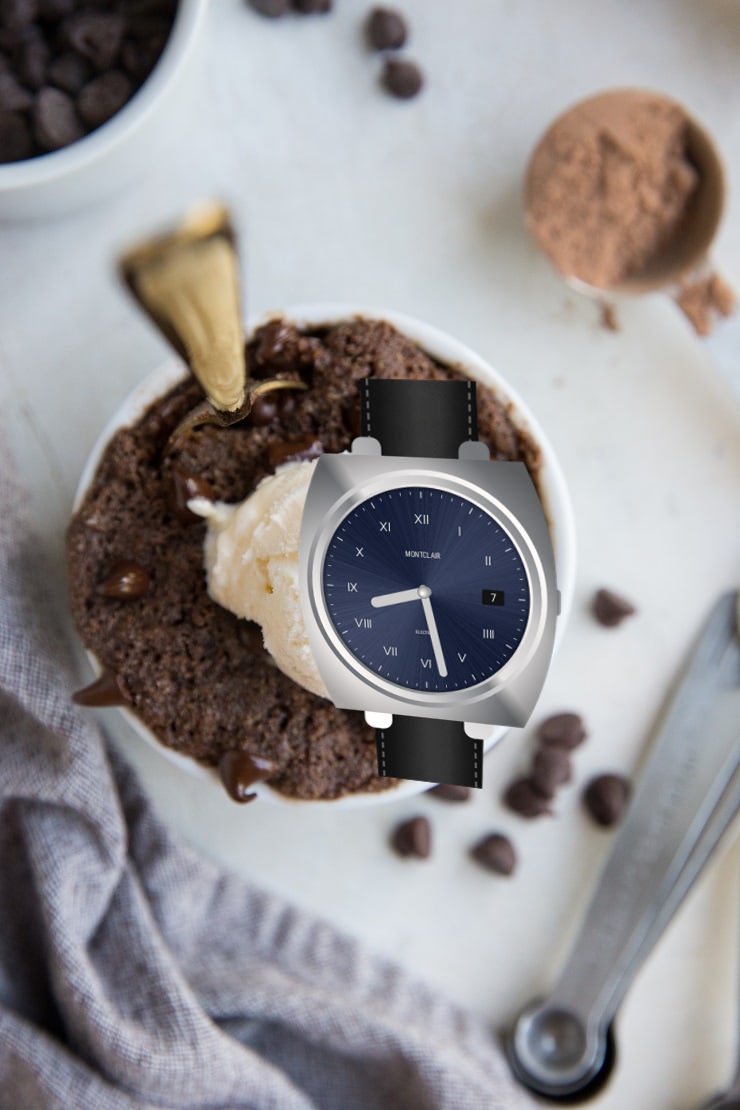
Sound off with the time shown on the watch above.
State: 8:28
